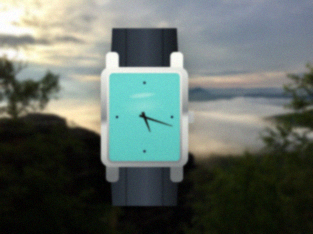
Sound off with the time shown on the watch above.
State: 5:18
